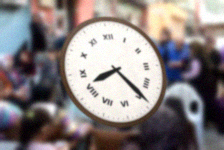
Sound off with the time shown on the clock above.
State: 8:24
